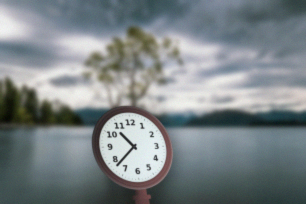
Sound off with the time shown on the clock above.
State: 10:38
